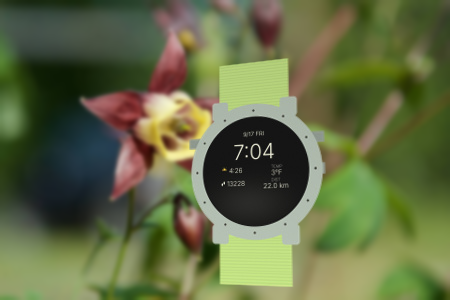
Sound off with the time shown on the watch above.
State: 7:04
